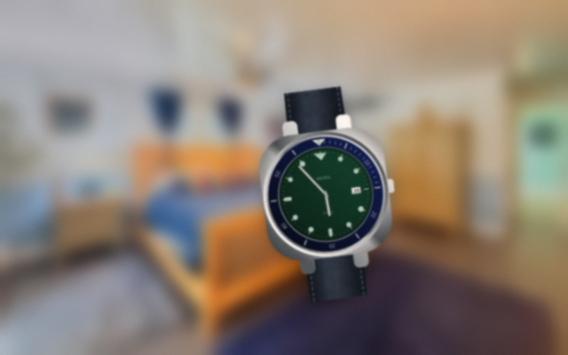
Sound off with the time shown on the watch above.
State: 5:54
